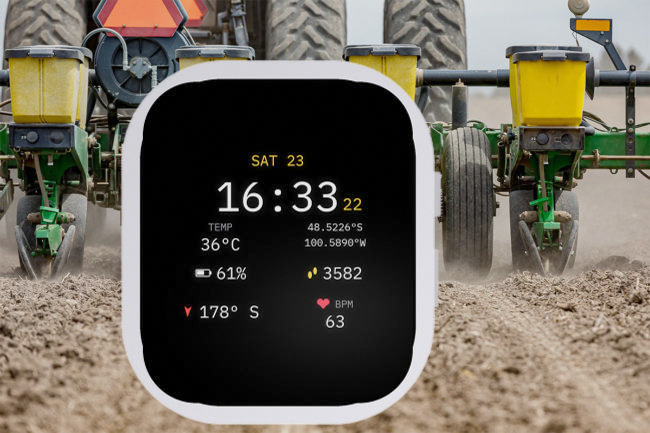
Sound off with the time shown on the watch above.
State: 16:33:22
